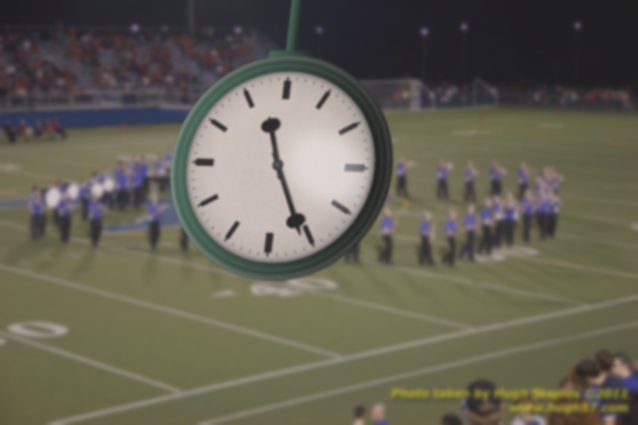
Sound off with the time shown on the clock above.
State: 11:26
